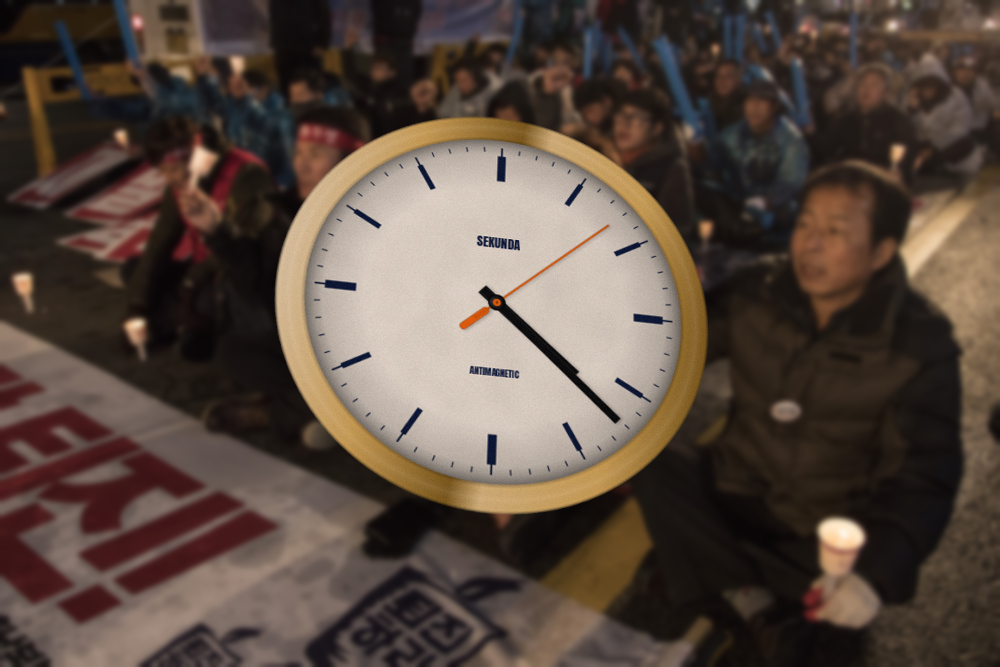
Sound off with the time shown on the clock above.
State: 4:22:08
